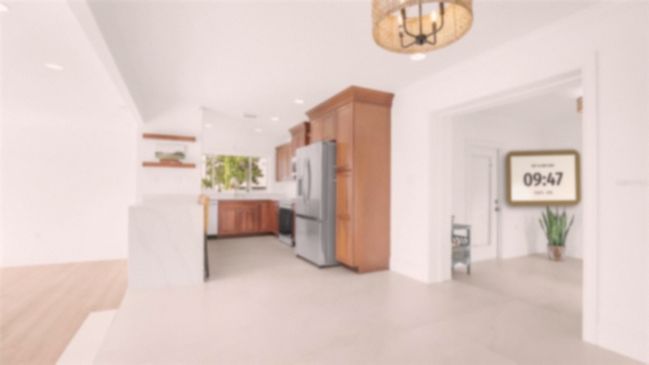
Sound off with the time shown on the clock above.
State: 9:47
